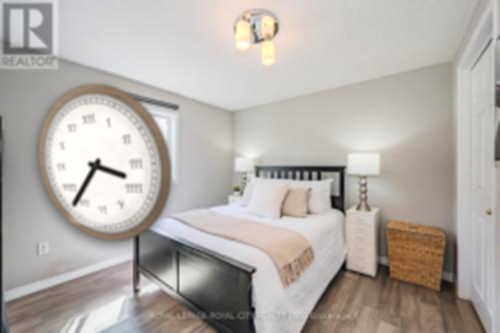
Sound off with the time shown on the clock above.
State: 3:37
